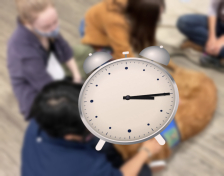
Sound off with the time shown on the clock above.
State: 3:15
